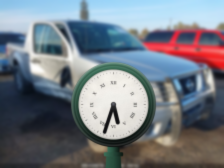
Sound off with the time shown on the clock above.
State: 5:33
